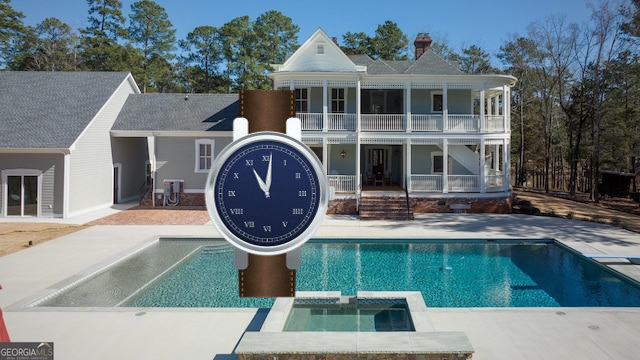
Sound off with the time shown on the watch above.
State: 11:01
